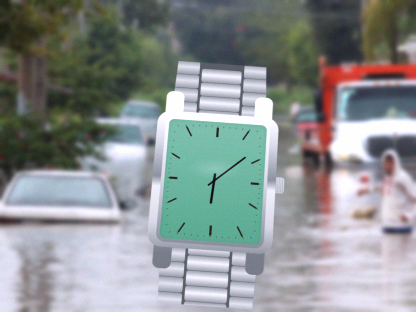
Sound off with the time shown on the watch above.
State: 6:08
